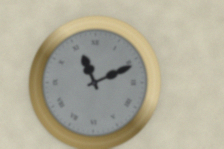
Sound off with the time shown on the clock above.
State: 11:11
